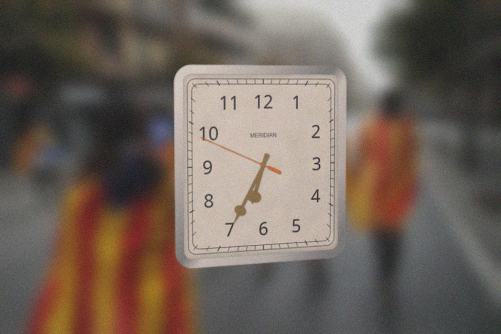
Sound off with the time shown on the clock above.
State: 6:34:49
